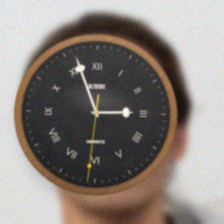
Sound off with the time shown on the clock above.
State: 2:56:31
